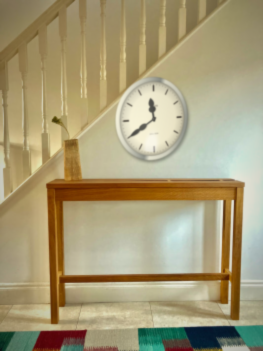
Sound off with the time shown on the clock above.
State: 11:40
